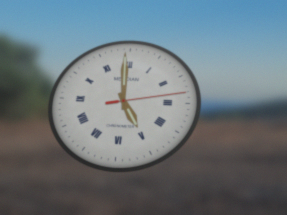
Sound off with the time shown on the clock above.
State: 4:59:13
